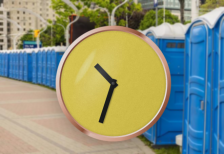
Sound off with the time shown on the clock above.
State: 10:33
